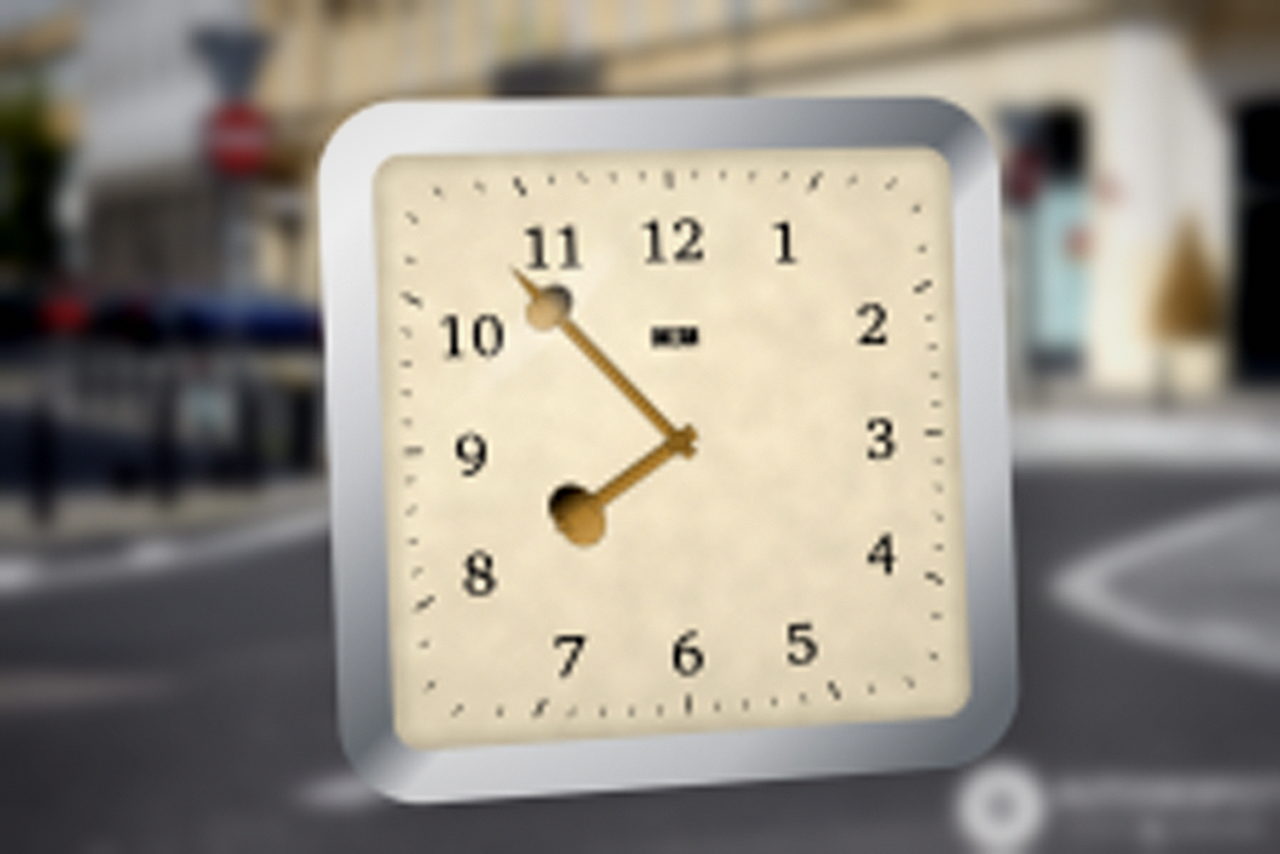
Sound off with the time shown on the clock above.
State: 7:53
